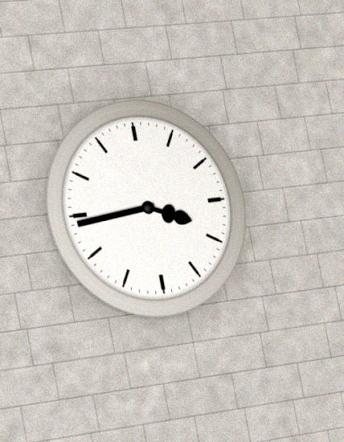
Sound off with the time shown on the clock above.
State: 3:44
